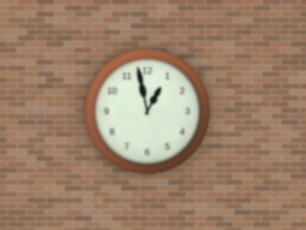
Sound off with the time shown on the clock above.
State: 12:58
